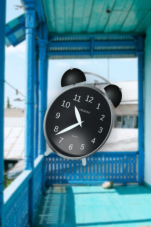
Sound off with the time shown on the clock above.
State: 10:38
